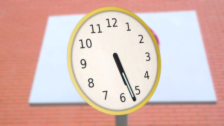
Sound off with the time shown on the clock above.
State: 5:27
